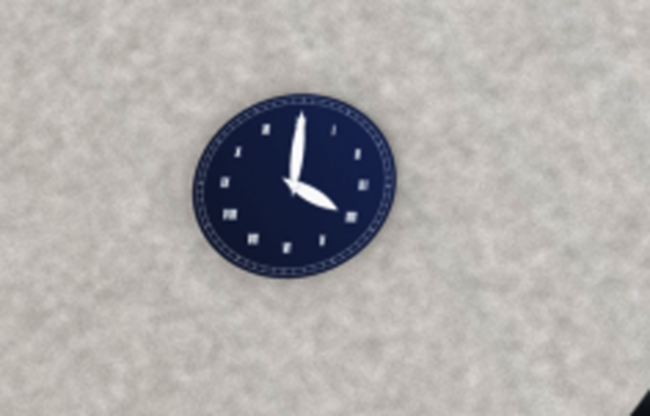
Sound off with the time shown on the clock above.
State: 4:00
